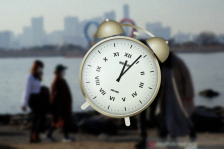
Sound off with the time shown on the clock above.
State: 12:04
